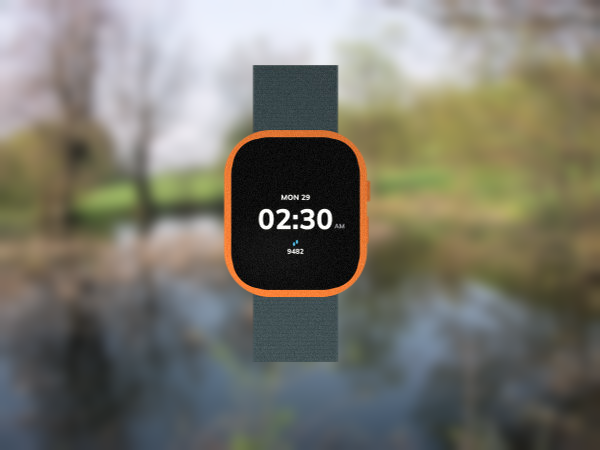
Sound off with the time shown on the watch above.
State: 2:30
